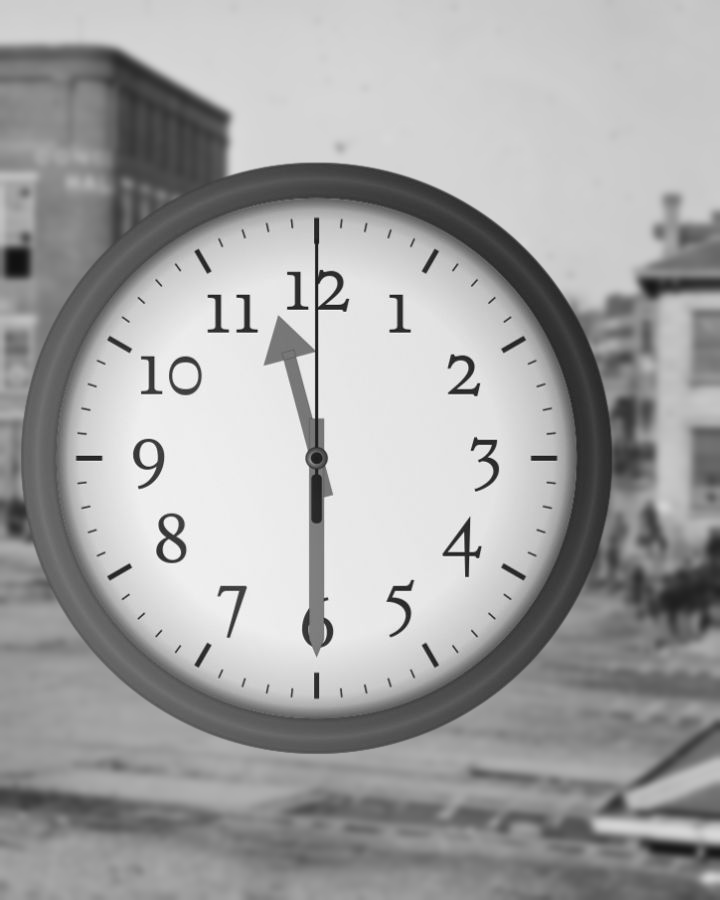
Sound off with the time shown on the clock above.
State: 11:30:00
